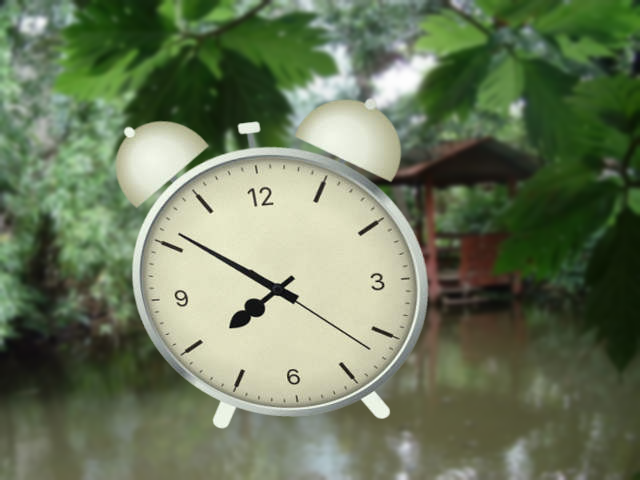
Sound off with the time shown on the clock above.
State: 7:51:22
